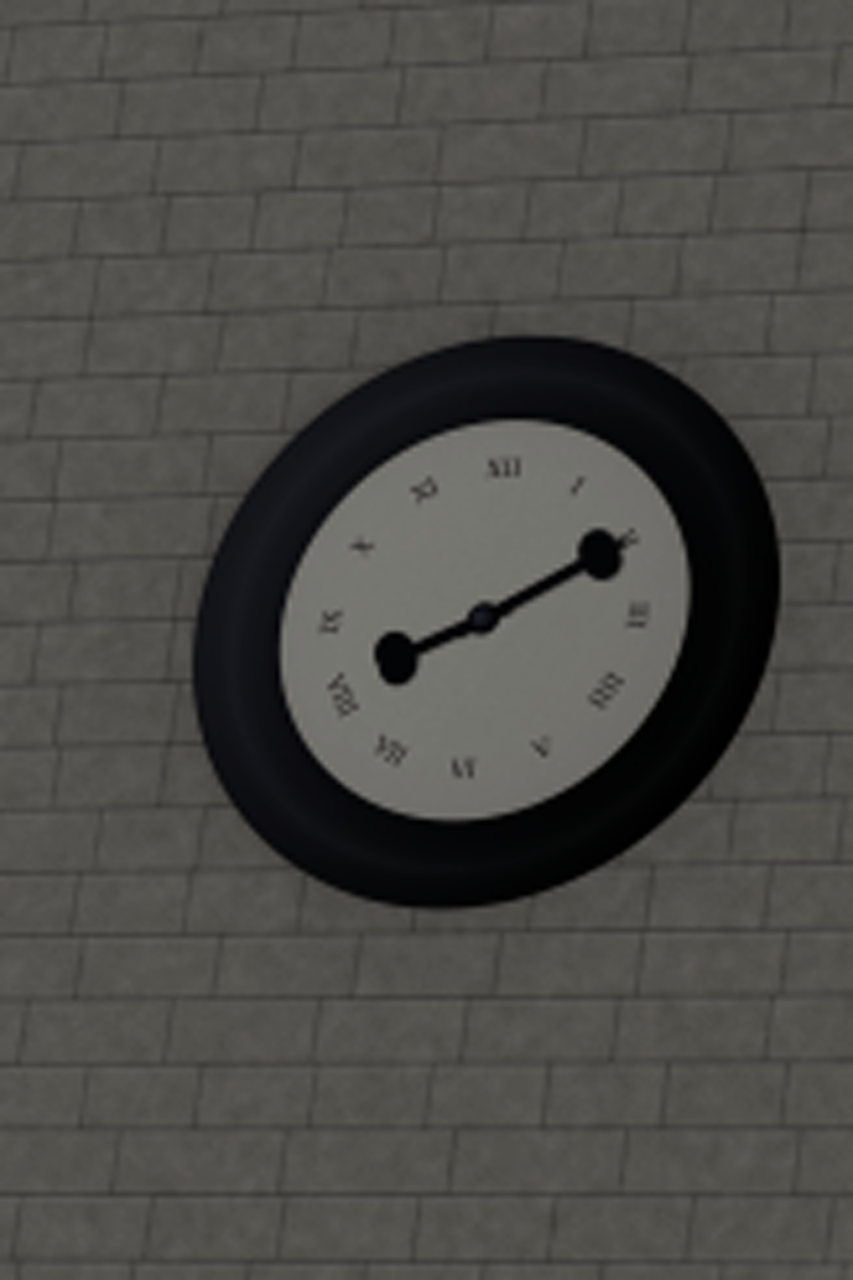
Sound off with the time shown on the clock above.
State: 8:10
